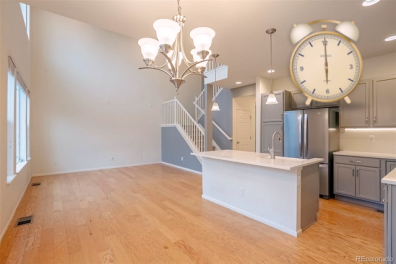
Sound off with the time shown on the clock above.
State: 6:00
